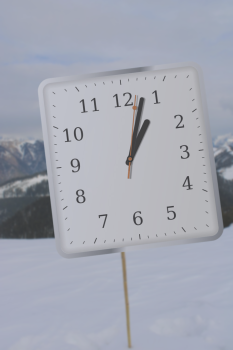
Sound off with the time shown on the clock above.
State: 1:03:02
